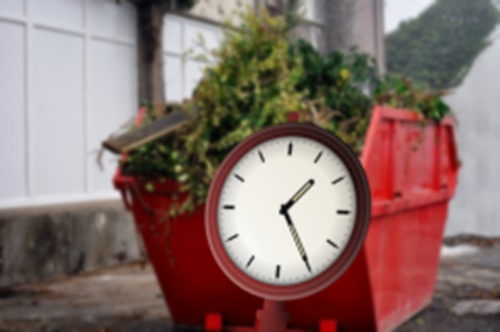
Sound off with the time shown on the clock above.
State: 1:25
